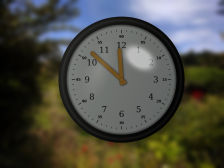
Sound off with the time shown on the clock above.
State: 11:52
